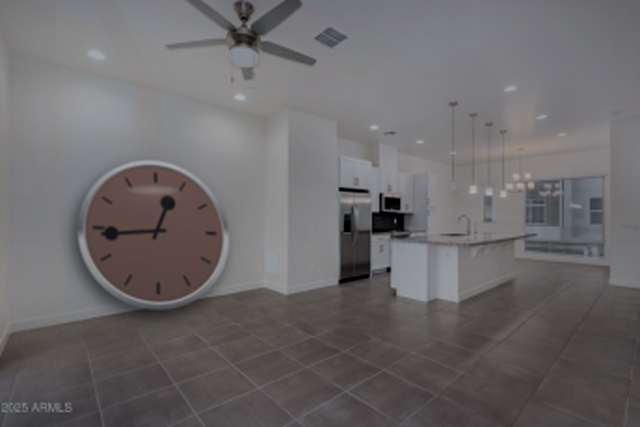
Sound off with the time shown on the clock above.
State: 12:44
